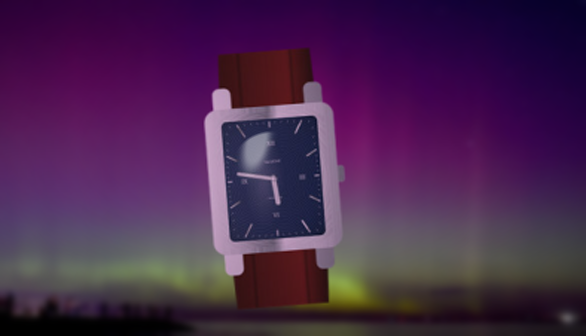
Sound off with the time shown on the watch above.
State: 5:47
